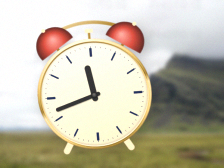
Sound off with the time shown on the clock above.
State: 11:42
